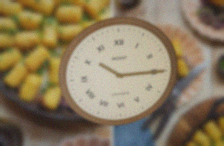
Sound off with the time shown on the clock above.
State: 10:15
